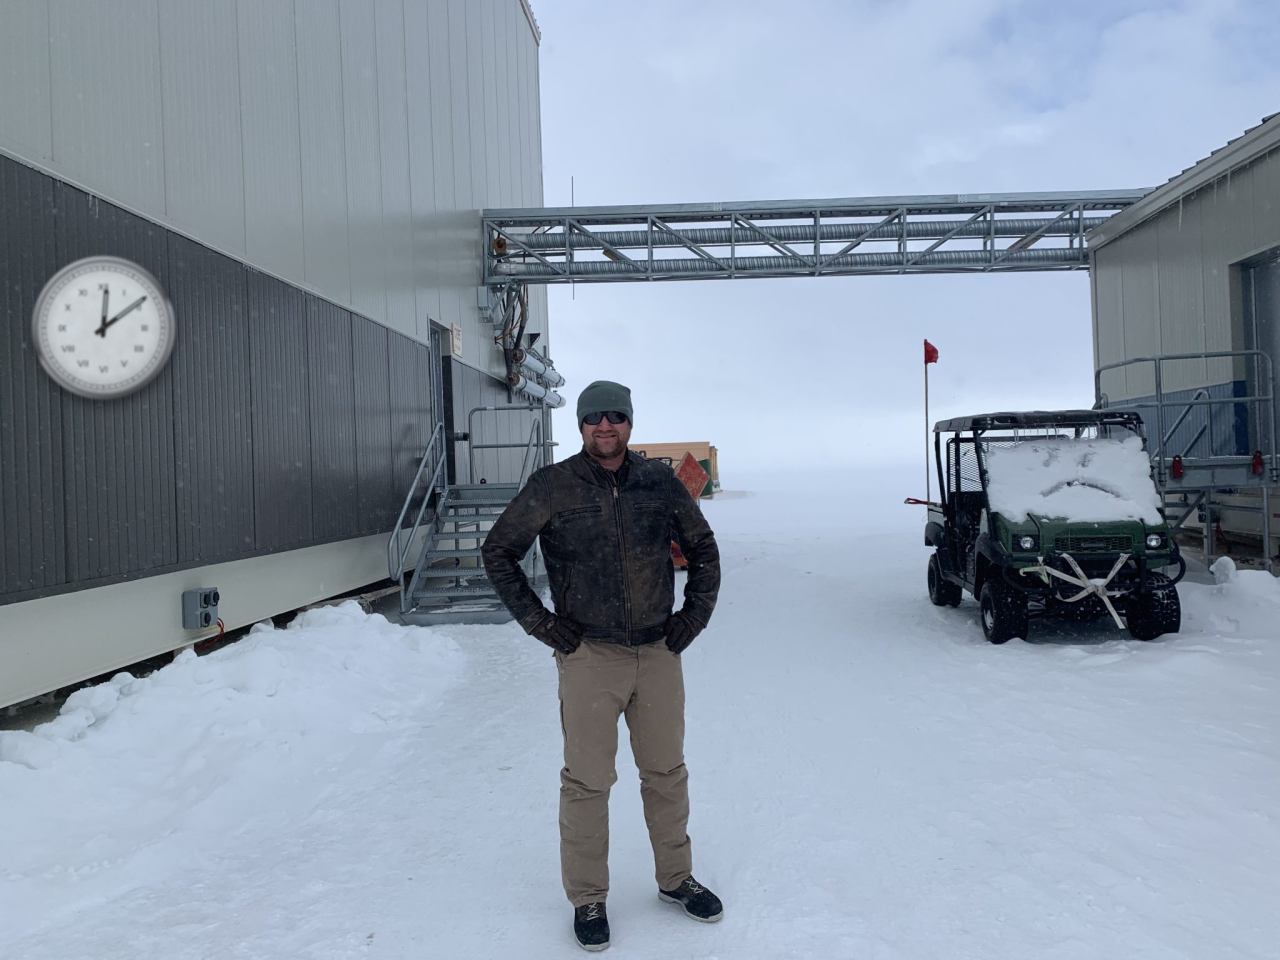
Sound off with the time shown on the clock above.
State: 12:09
